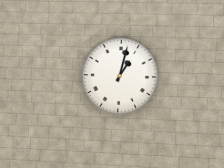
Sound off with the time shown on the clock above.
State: 1:02
